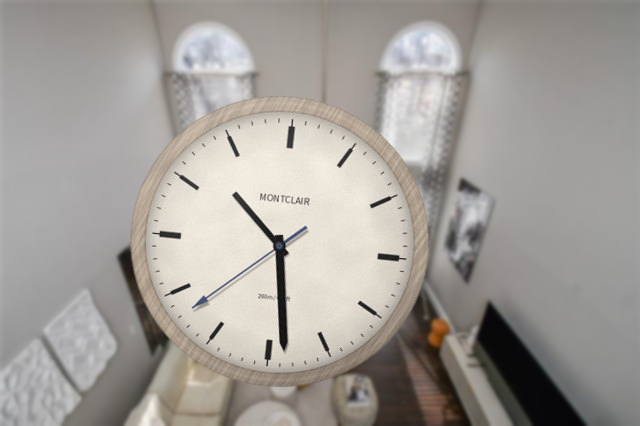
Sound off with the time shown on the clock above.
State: 10:28:38
